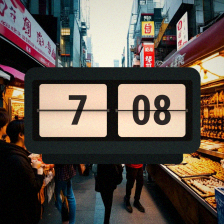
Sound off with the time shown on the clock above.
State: 7:08
